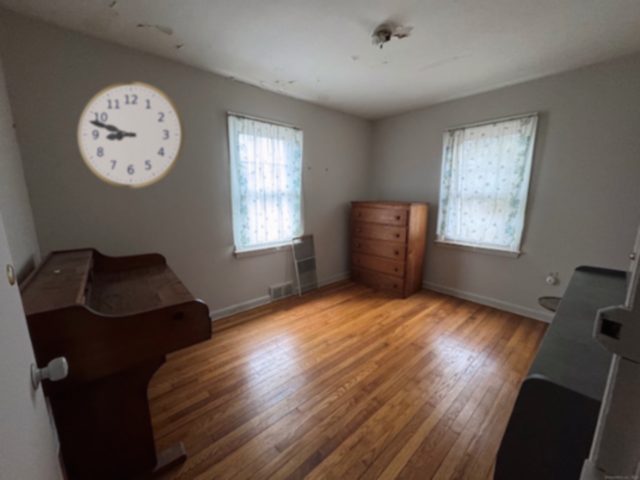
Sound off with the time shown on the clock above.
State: 8:48
